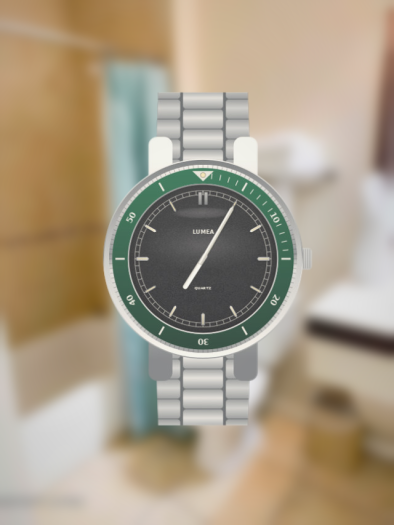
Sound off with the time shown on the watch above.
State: 7:05
